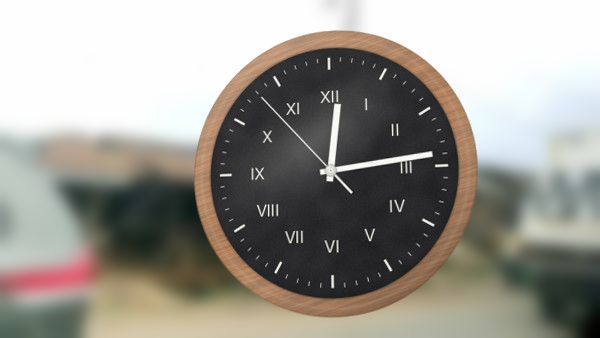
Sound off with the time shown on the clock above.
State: 12:13:53
